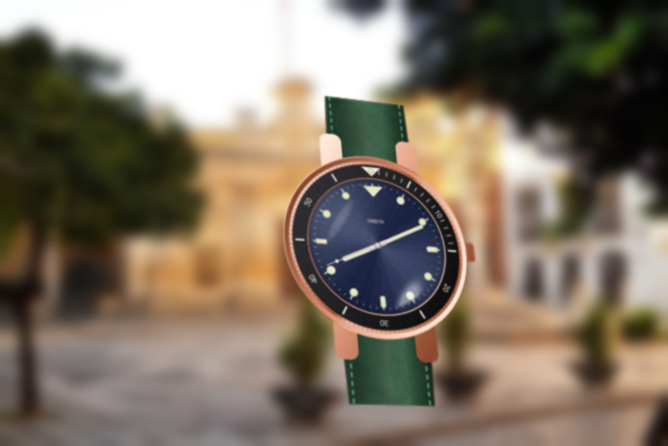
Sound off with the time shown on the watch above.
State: 8:10:41
